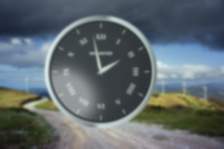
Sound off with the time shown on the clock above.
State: 1:58
